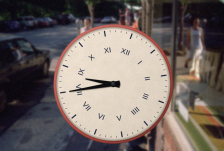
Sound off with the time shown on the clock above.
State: 8:40
